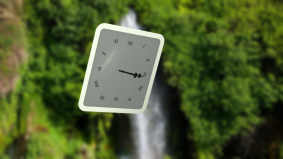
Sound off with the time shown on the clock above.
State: 3:16
